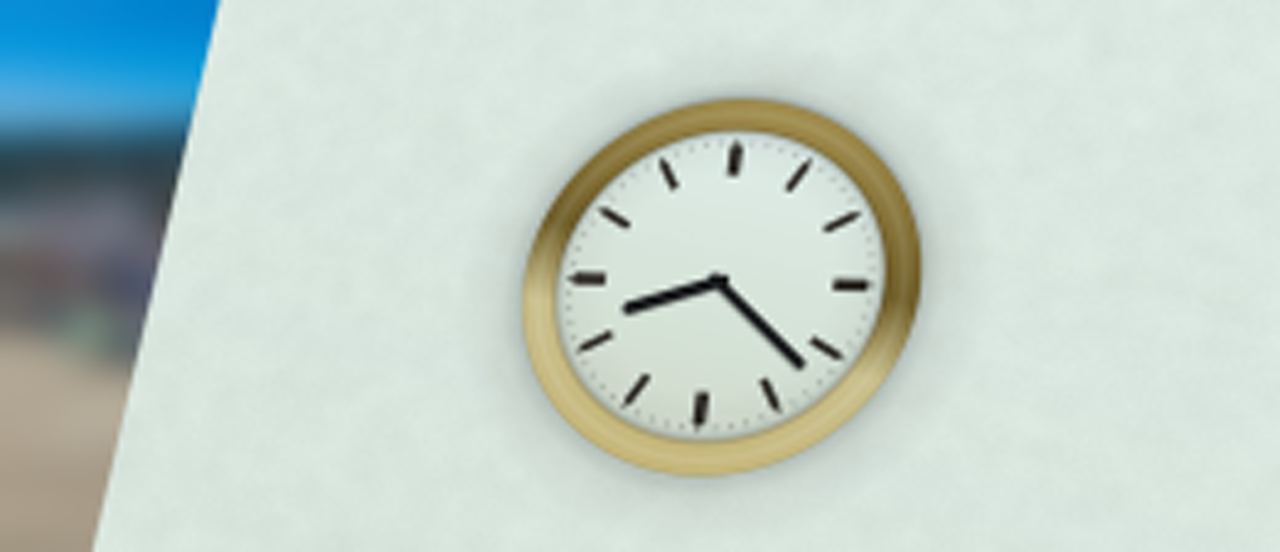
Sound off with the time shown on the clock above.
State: 8:22
